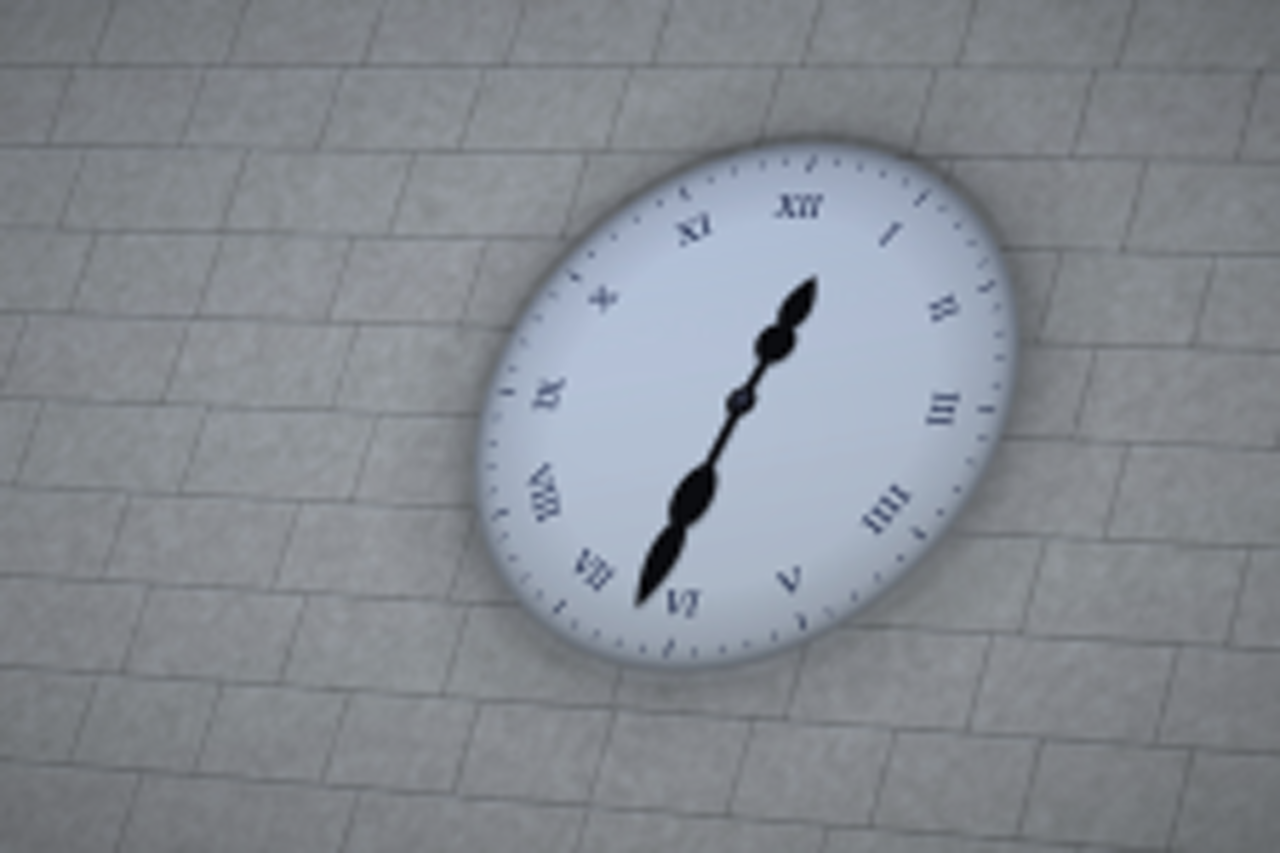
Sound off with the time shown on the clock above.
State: 12:32
